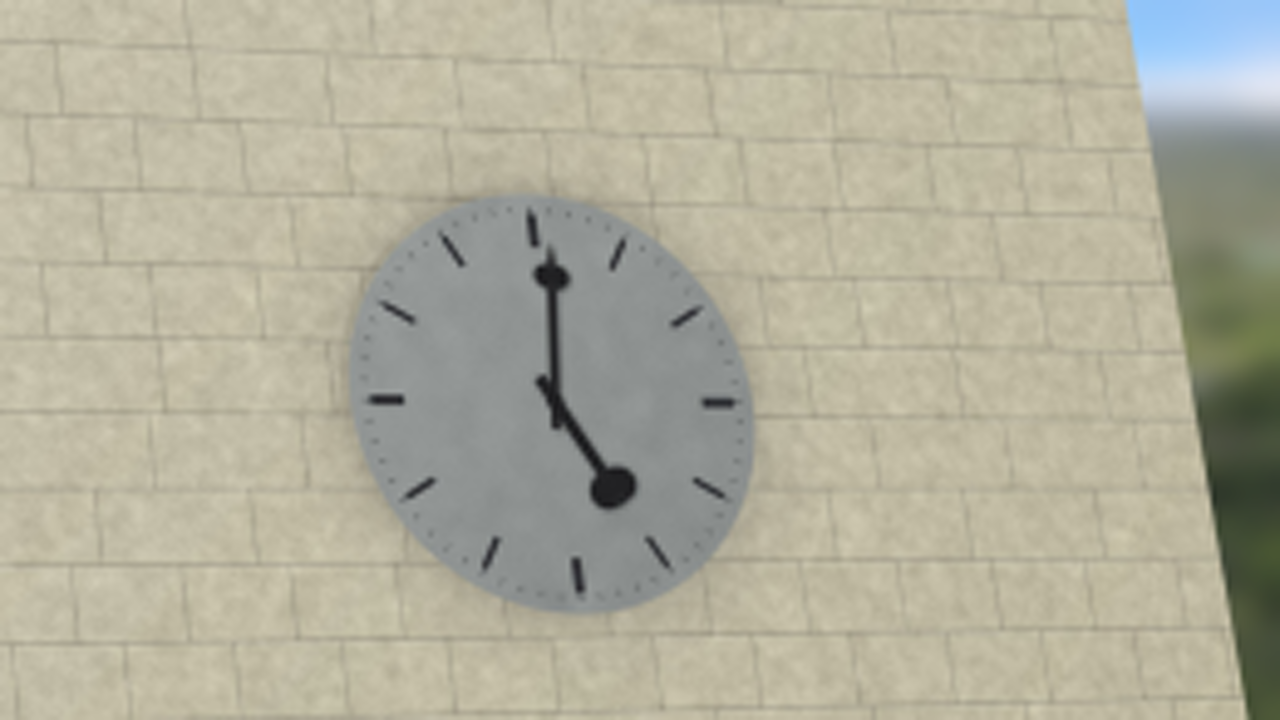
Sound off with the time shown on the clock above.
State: 5:01
